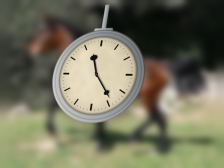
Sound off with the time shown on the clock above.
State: 11:24
